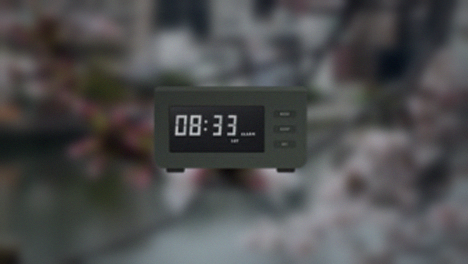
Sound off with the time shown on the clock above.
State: 8:33
